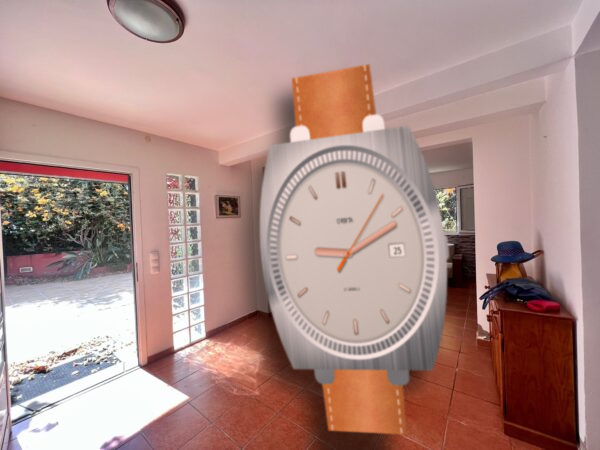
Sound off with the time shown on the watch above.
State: 9:11:07
